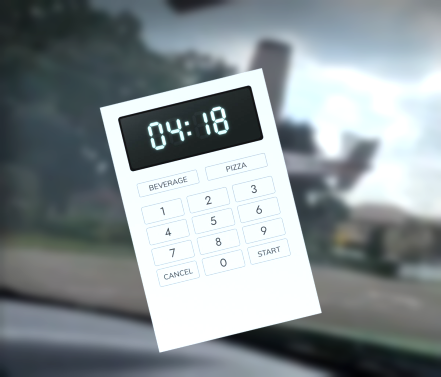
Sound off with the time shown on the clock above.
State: 4:18
